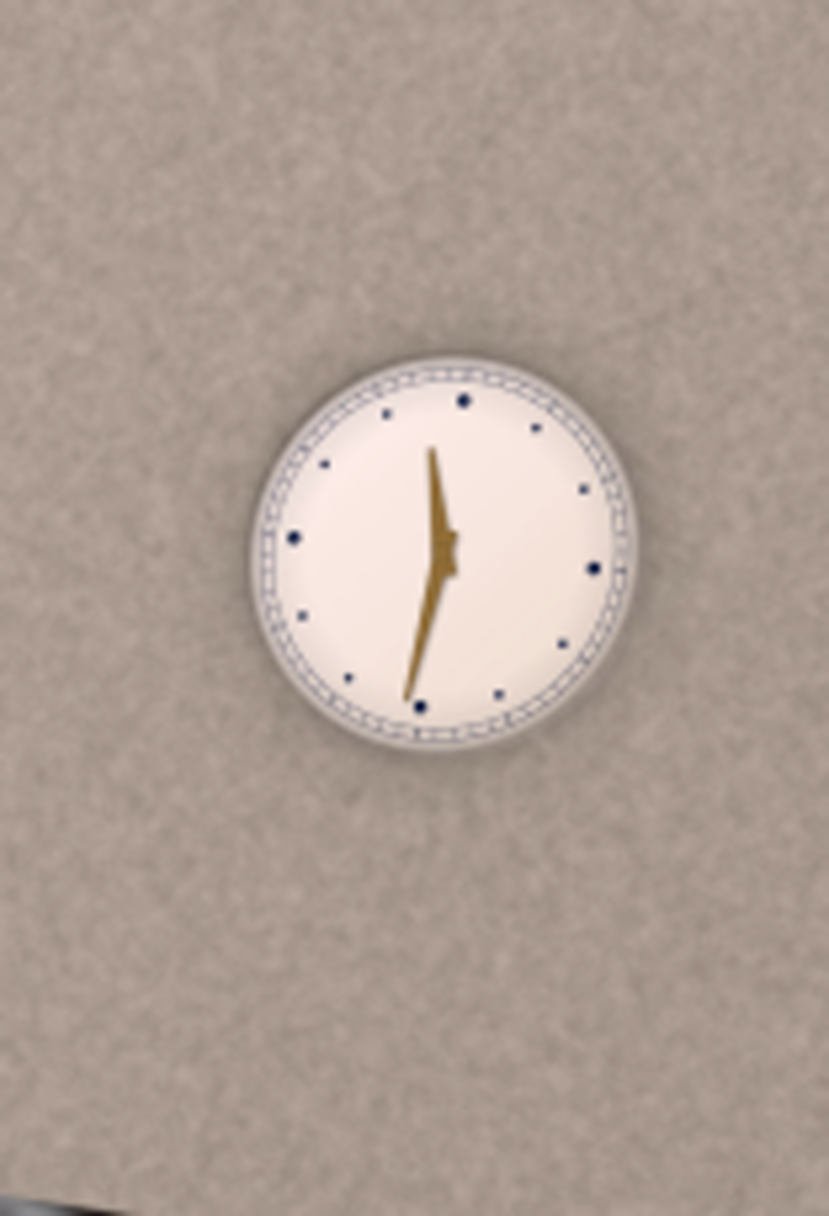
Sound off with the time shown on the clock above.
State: 11:31
